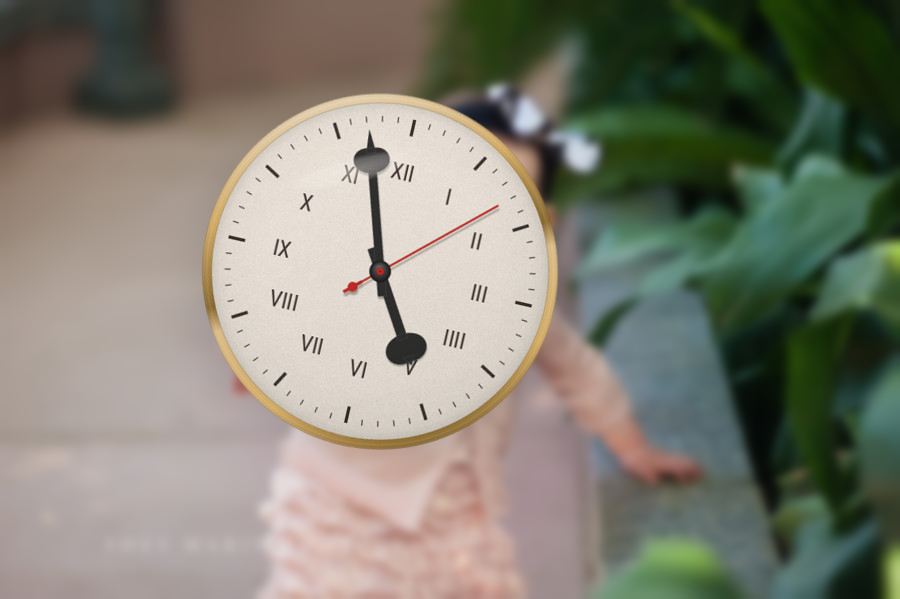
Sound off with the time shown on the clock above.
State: 4:57:08
